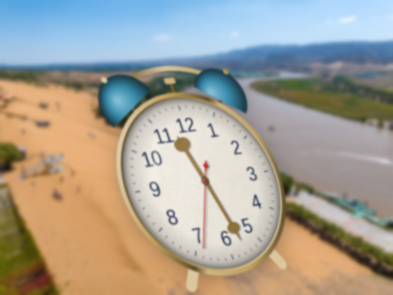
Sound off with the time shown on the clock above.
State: 11:27:34
